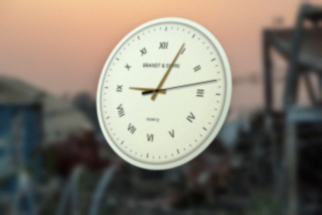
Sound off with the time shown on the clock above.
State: 9:04:13
